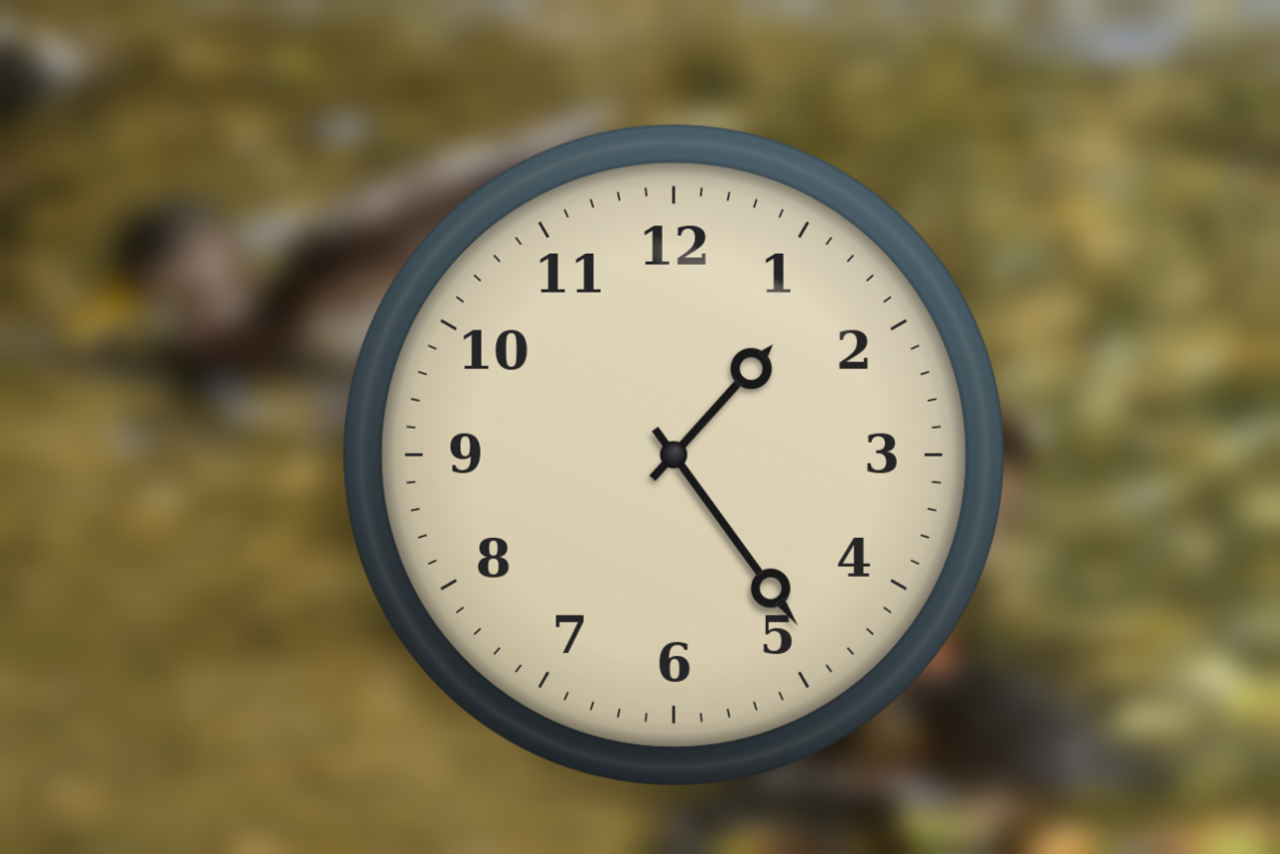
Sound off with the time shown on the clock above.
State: 1:24
